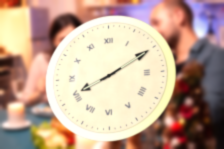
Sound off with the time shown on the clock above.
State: 8:10
